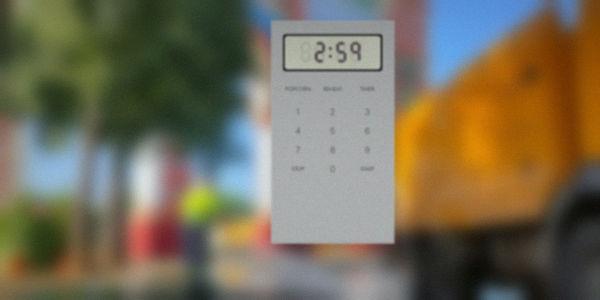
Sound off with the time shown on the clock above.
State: 2:59
